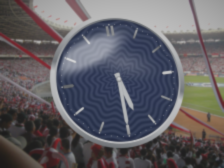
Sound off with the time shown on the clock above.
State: 5:30
